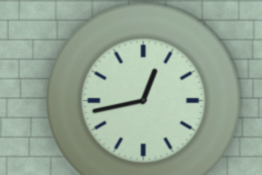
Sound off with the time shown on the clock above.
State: 12:43
